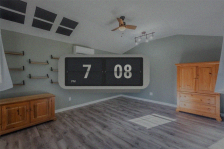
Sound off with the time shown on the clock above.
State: 7:08
